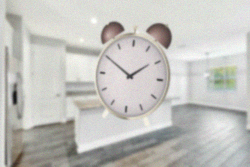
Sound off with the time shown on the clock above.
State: 1:50
